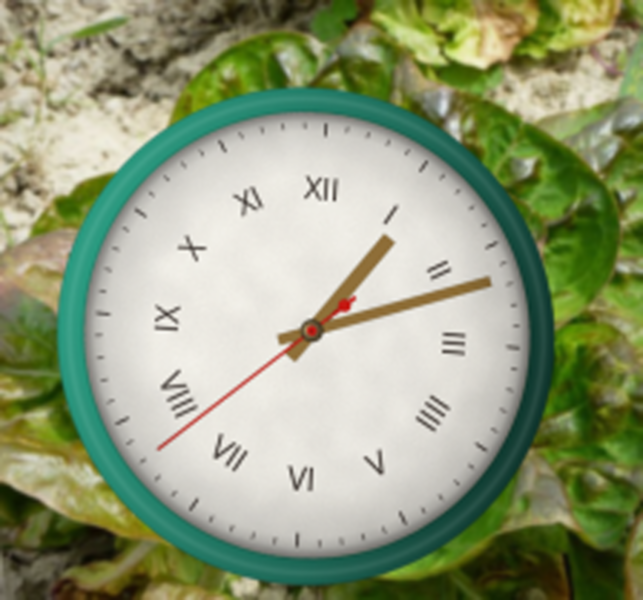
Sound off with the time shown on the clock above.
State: 1:11:38
